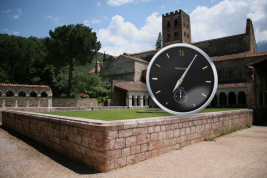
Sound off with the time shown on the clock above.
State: 7:05
